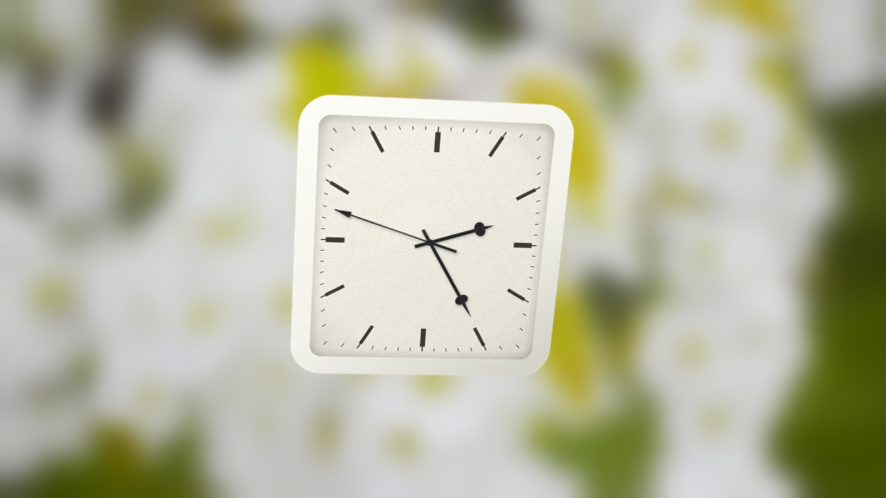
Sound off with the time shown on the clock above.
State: 2:24:48
